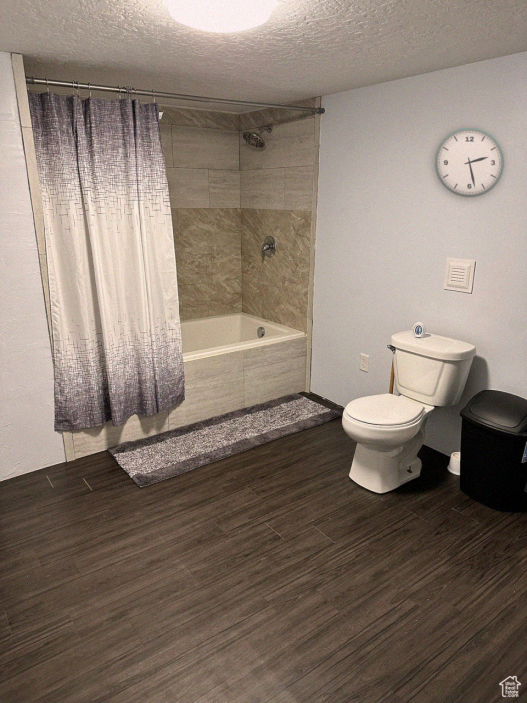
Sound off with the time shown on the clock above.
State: 2:28
